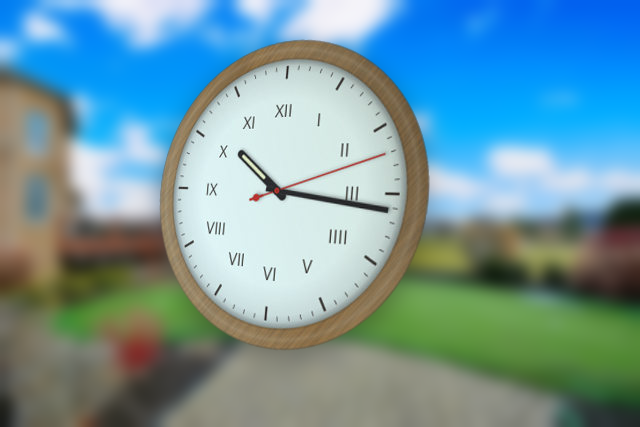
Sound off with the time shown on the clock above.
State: 10:16:12
